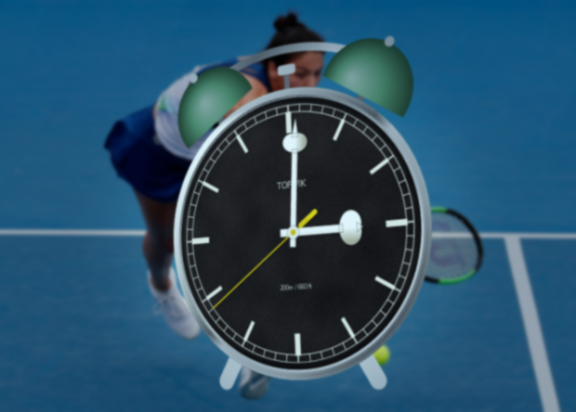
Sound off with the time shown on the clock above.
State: 3:00:39
